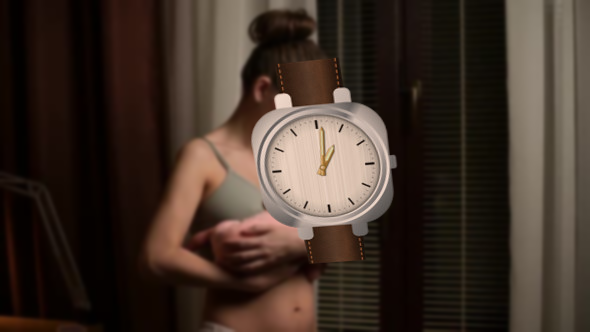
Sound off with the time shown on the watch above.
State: 1:01
